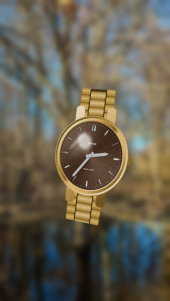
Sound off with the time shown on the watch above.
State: 2:36
